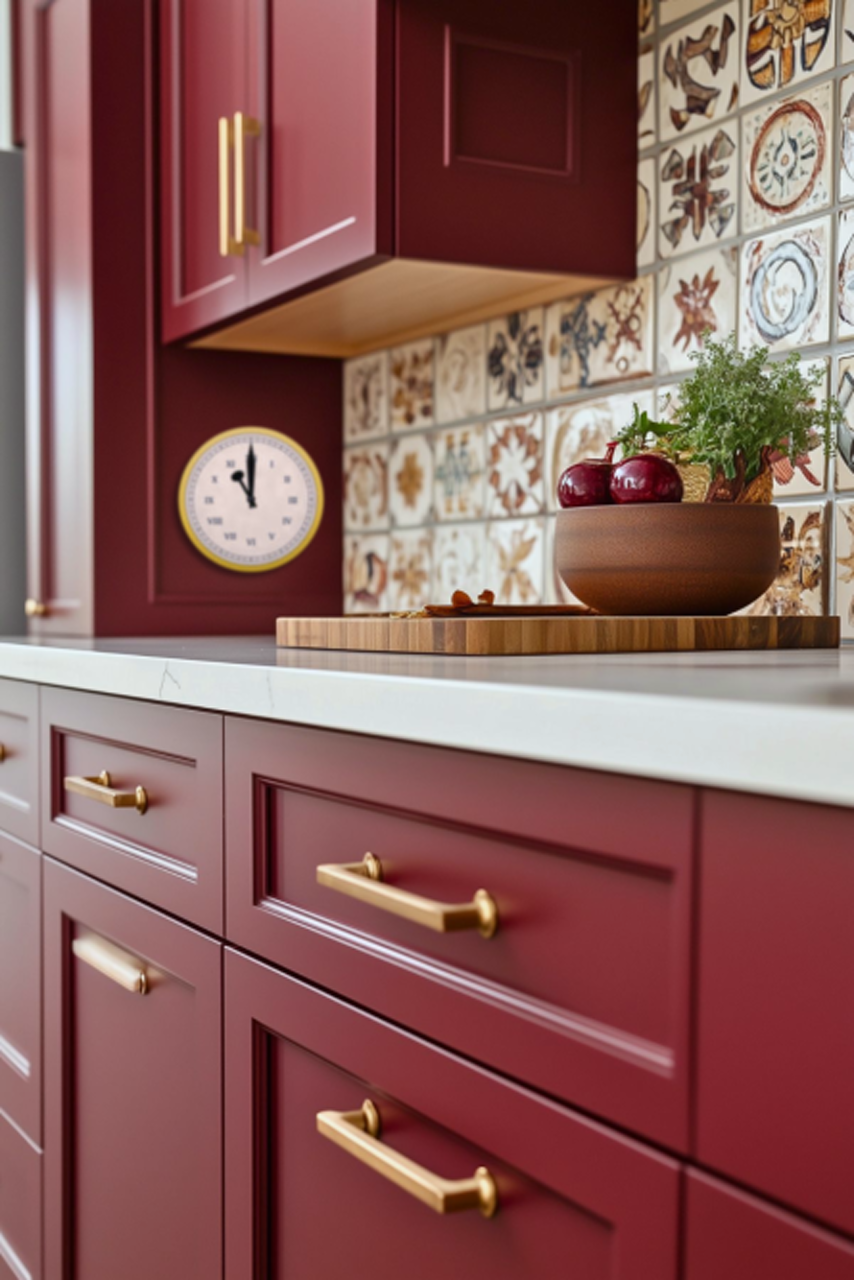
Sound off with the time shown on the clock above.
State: 11:00
